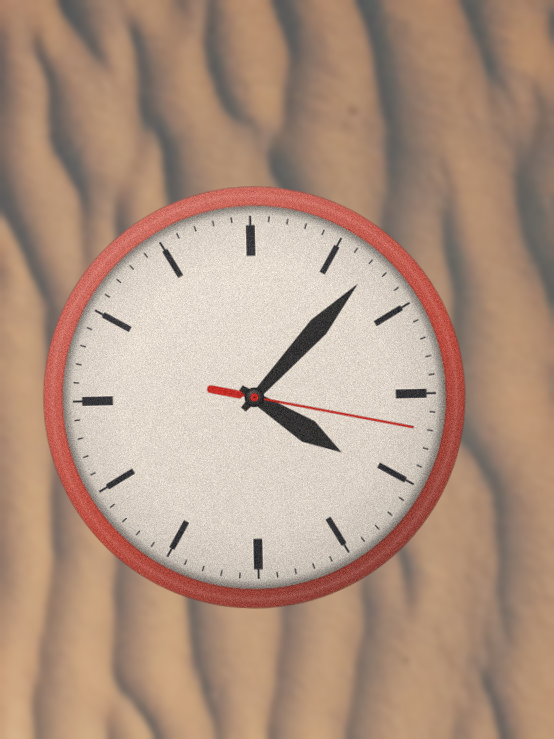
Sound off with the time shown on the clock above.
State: 4:07:17
